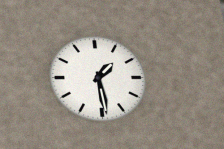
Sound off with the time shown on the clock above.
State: 1:29
